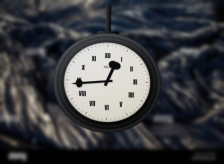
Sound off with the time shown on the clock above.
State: 12:44
